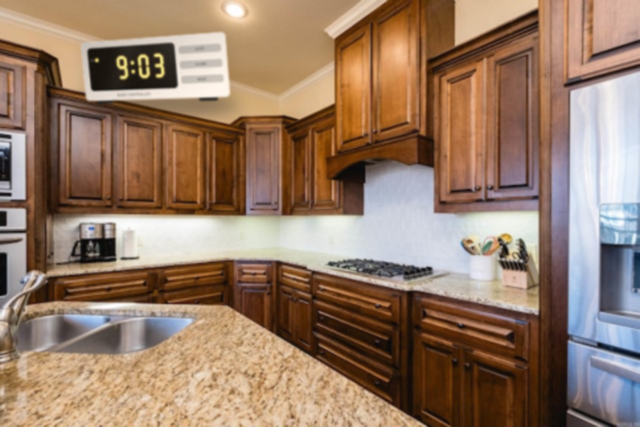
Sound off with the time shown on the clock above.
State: 9:03
